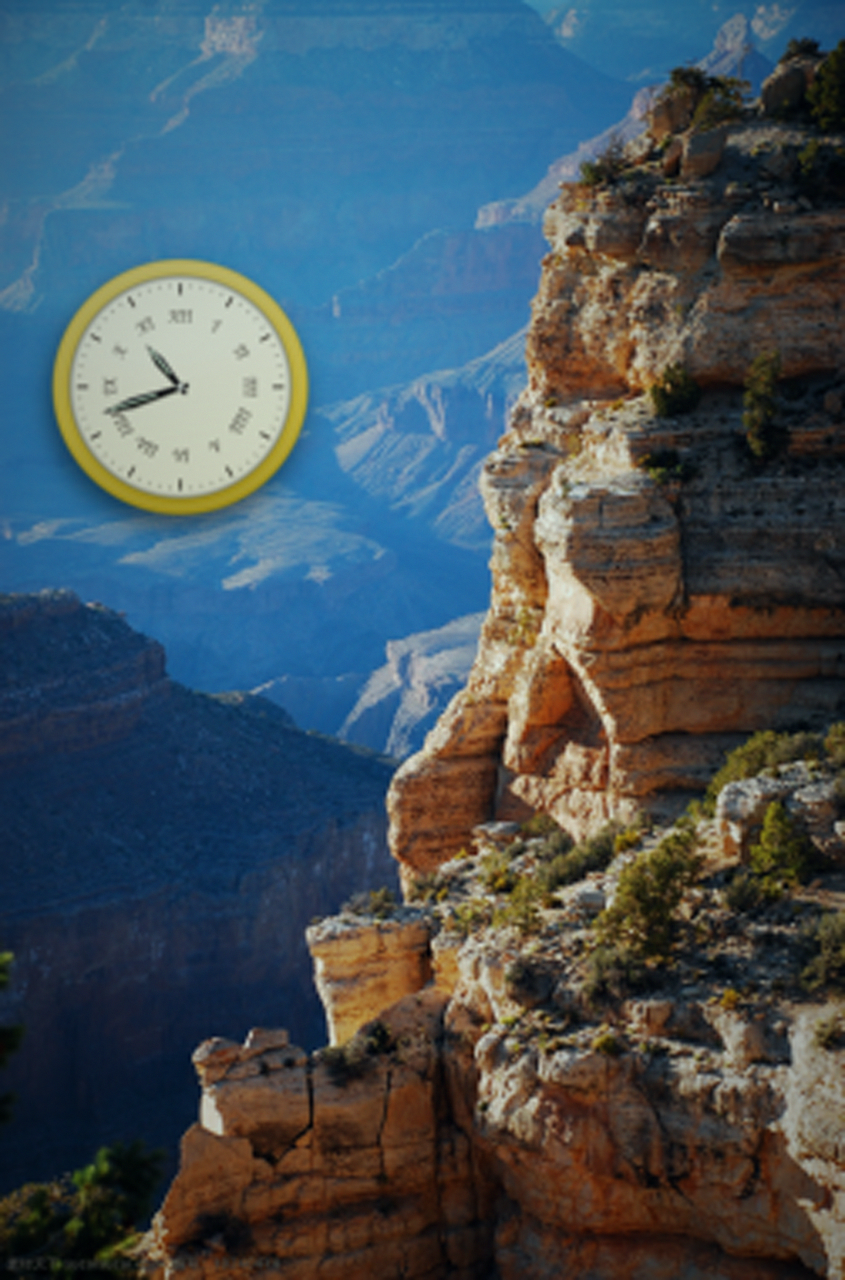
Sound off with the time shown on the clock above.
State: 10:42
